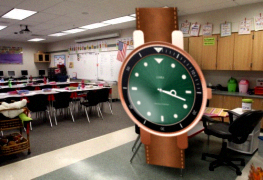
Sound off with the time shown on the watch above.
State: 3:18
